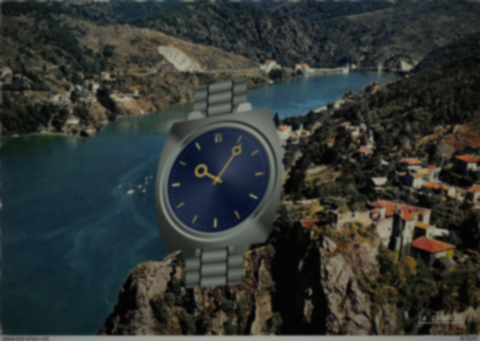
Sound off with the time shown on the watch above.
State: 10:06
